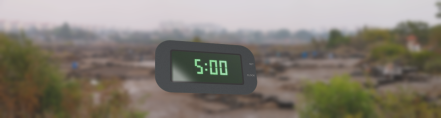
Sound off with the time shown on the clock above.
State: 5:00
